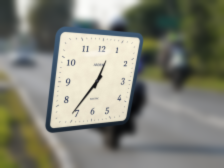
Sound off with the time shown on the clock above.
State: 12:36
